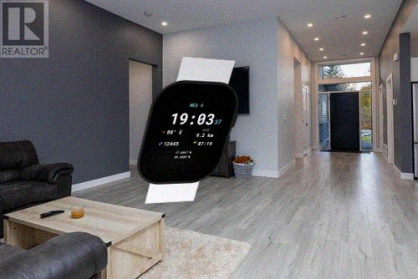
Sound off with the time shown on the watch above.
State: 19:03
